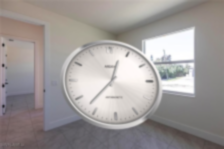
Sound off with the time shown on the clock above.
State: 12:37
